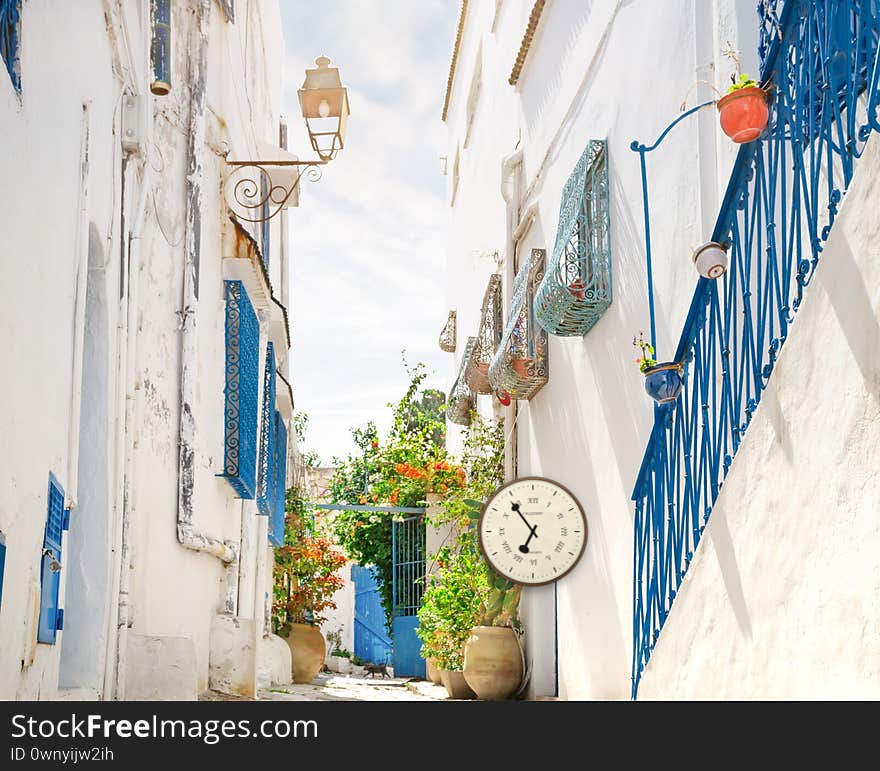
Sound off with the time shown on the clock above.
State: 6:54
